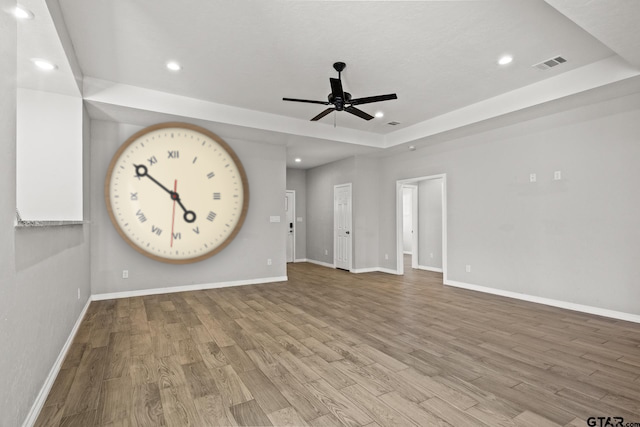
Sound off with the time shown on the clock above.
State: 4:51:31
